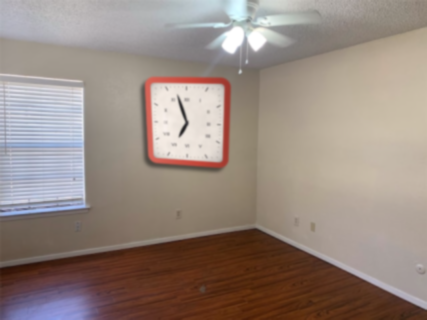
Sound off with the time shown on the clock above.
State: 6:57
